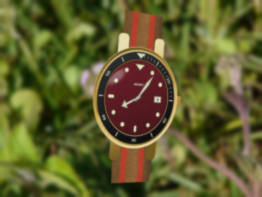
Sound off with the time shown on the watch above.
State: 8:06
